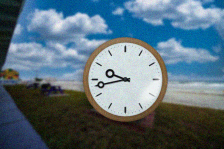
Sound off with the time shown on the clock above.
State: 9:43
